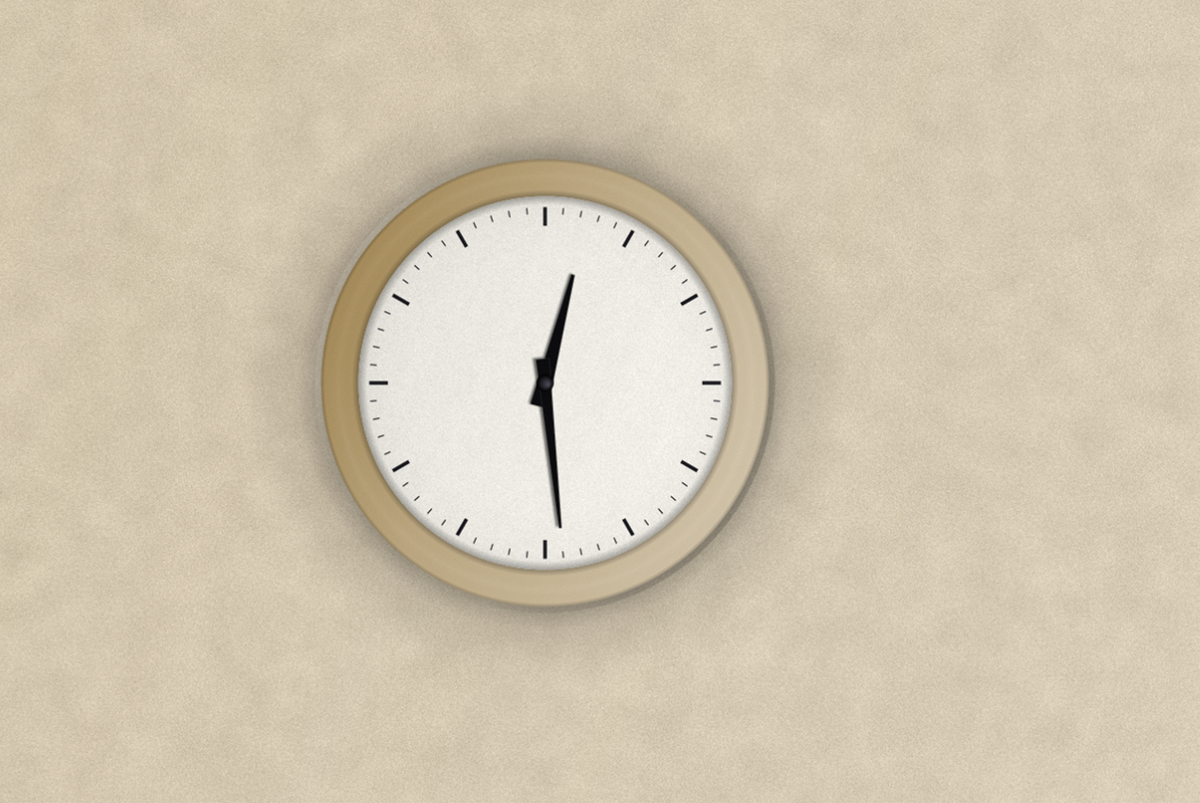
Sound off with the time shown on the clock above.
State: 12:29
